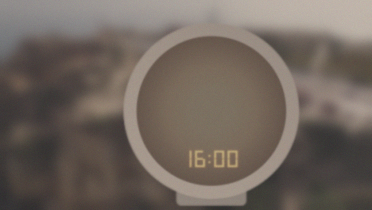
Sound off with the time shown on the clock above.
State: 16:00
